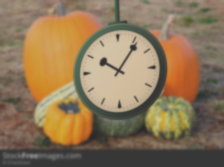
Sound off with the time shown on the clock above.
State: 10:06
